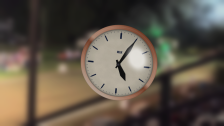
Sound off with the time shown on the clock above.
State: 5:05
